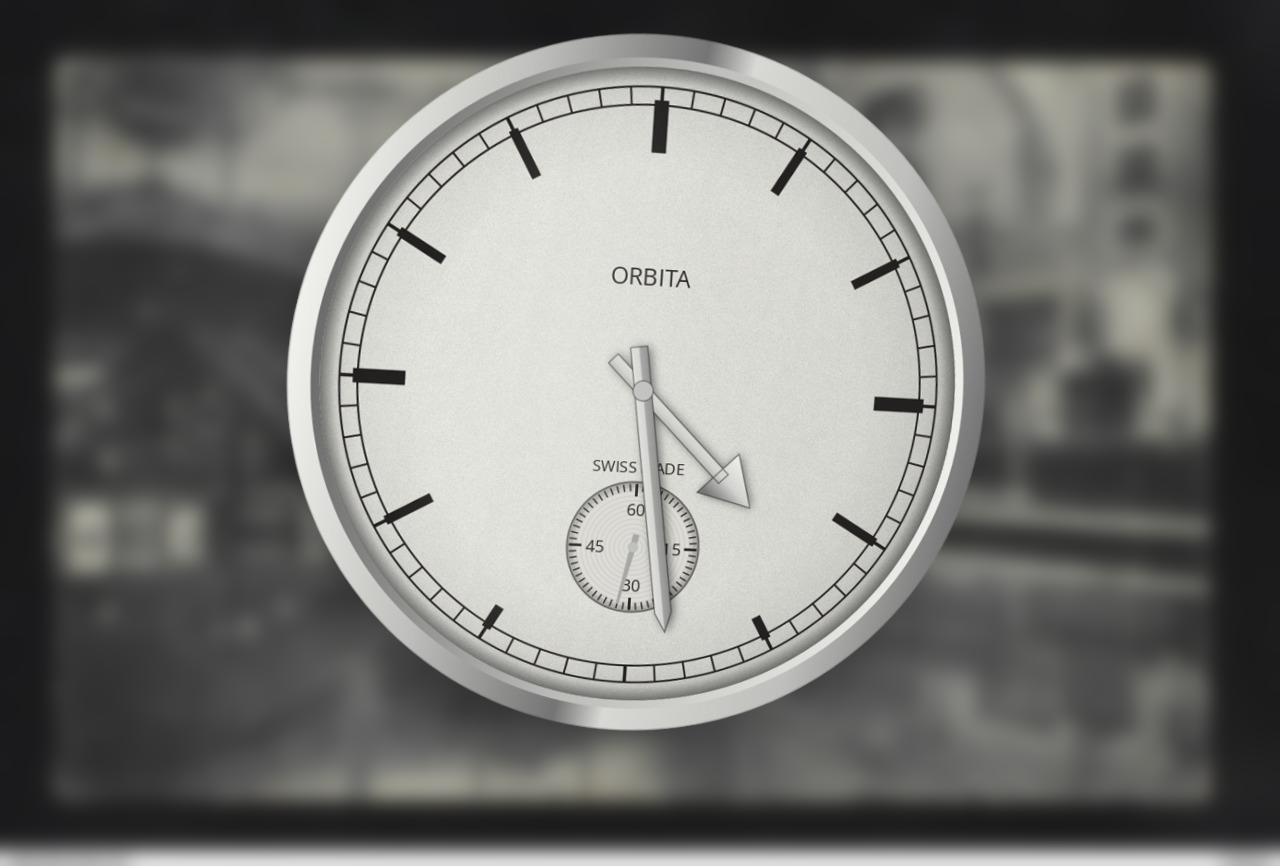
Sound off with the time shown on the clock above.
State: 4:28:32
